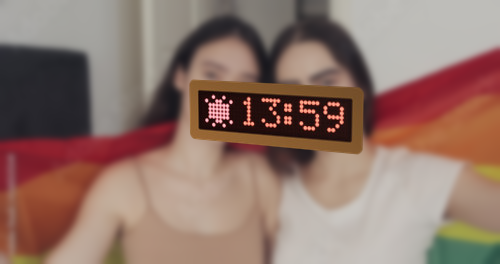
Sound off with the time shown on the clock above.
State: 13:59
